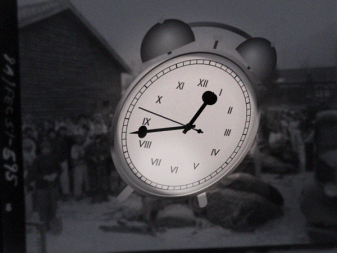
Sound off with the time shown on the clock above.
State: 12:42:47
